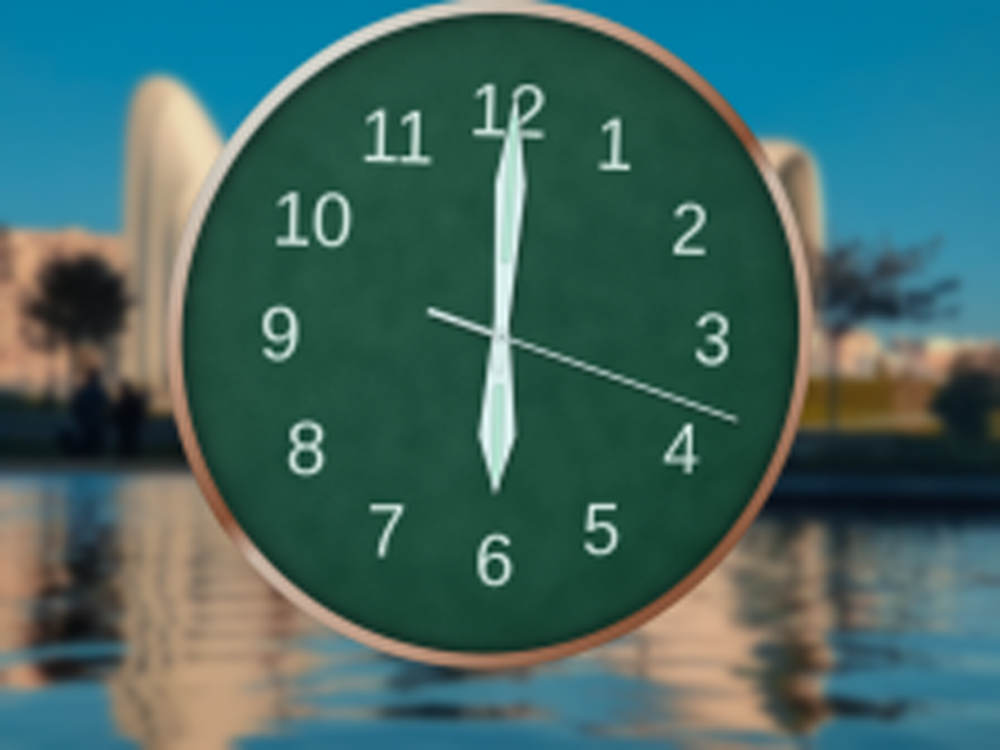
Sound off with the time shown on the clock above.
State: 6:00:18
